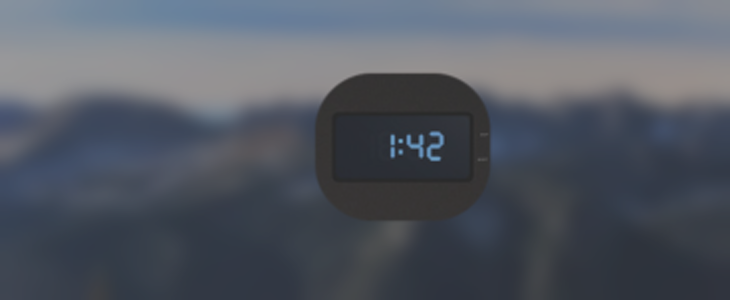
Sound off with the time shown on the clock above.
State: 1:42
